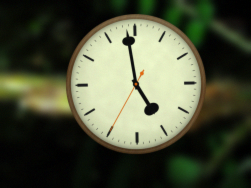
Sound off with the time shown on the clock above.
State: 4:58:35
